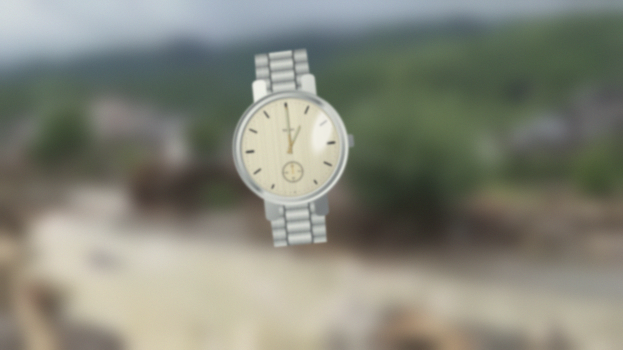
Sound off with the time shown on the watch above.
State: 1:00
